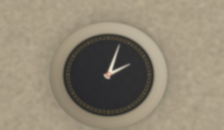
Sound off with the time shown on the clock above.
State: 2:03
